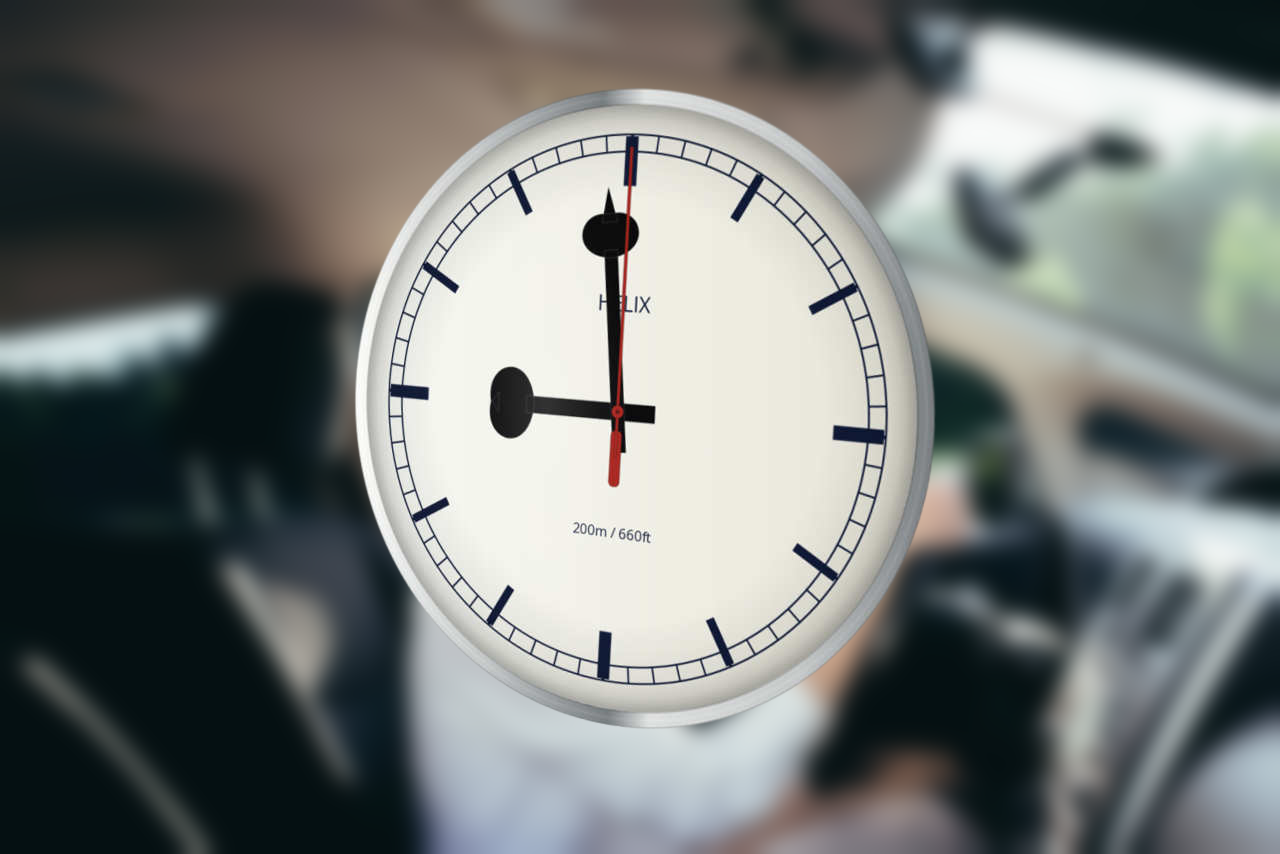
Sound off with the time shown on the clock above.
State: 8:59:00
